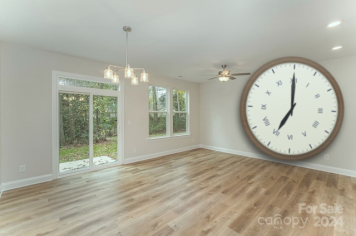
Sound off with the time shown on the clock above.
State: 7:00
